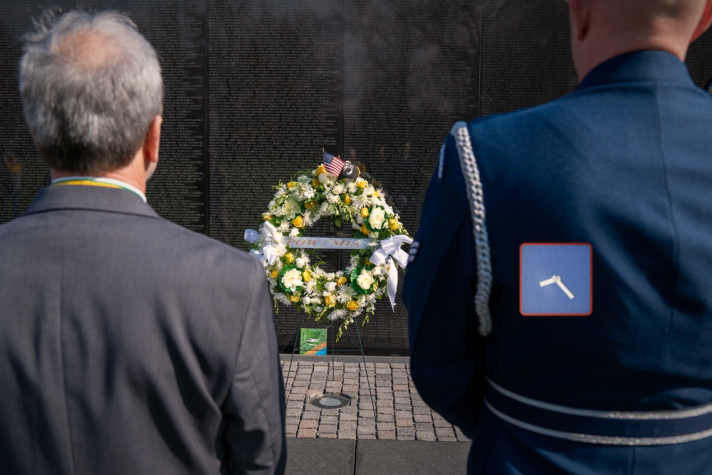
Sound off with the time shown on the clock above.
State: 8:23
